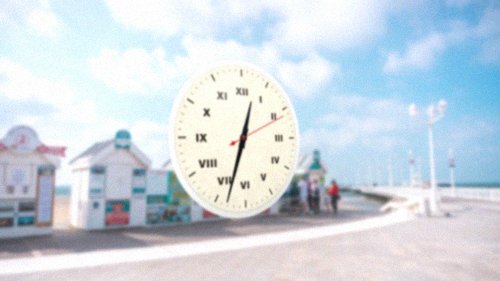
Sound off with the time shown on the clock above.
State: 12:33:11
